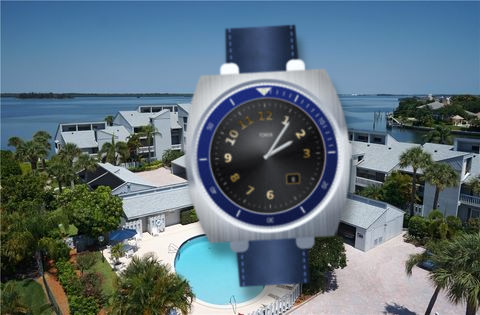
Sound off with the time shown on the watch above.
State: 2:06
